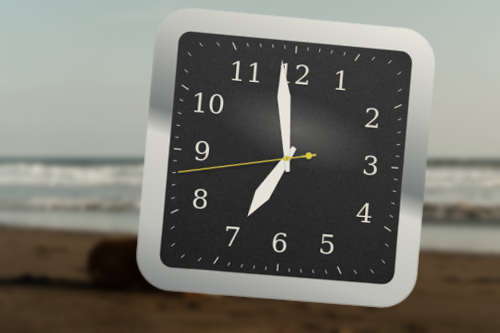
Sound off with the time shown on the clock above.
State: 6:58:43
